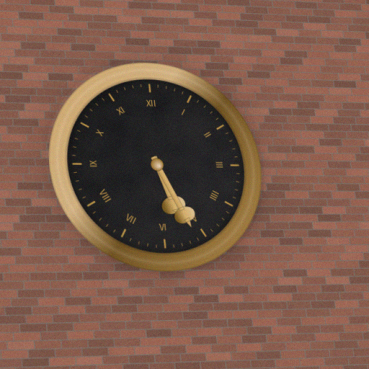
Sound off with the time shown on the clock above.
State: 5:26
